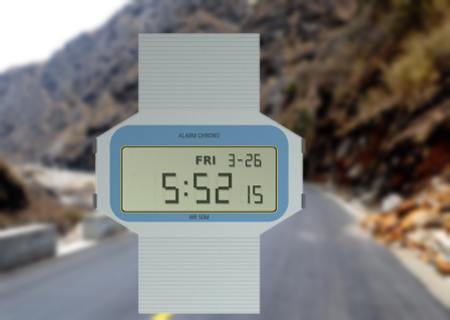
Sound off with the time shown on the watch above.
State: 5:52:15
